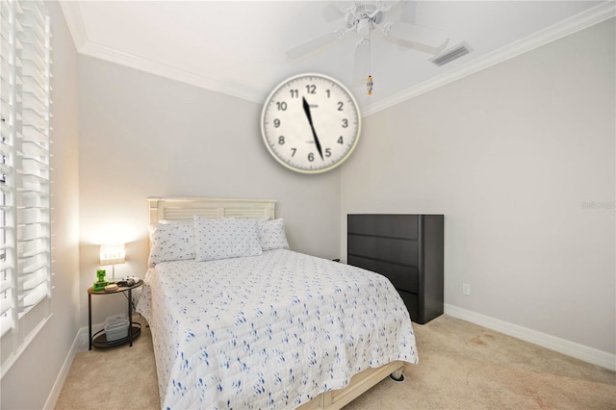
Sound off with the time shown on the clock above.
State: 11:27
